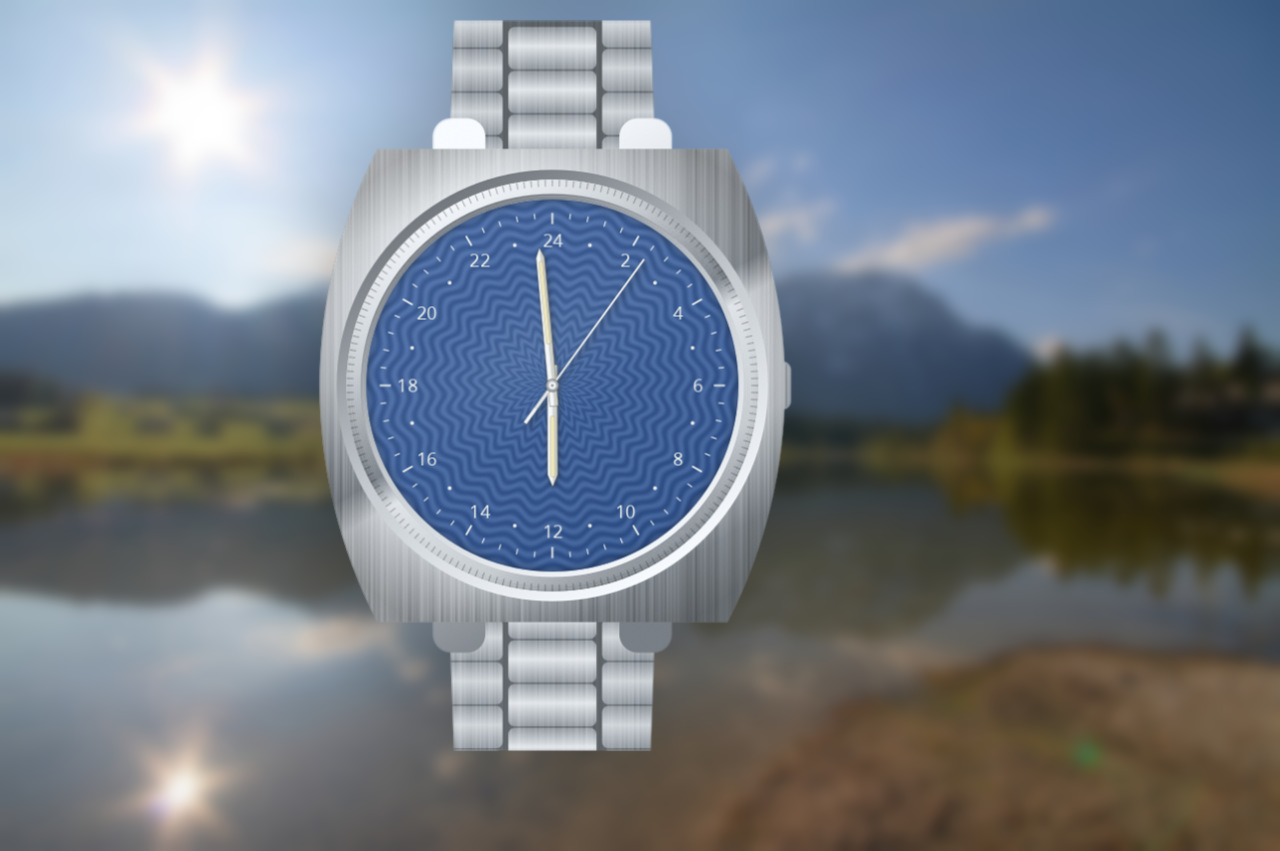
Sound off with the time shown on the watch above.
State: 11:59:06
